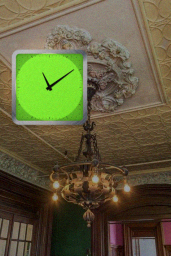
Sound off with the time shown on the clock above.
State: 11:09
